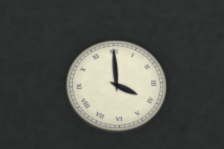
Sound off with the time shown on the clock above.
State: 4:00
